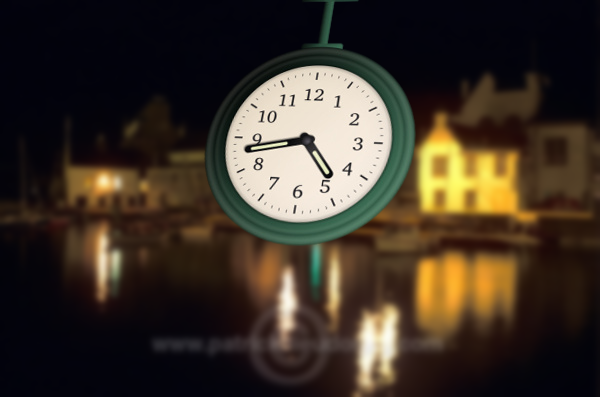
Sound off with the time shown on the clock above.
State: 4:43
